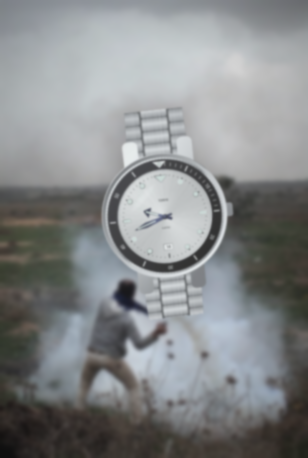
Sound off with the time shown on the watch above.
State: 9:42
